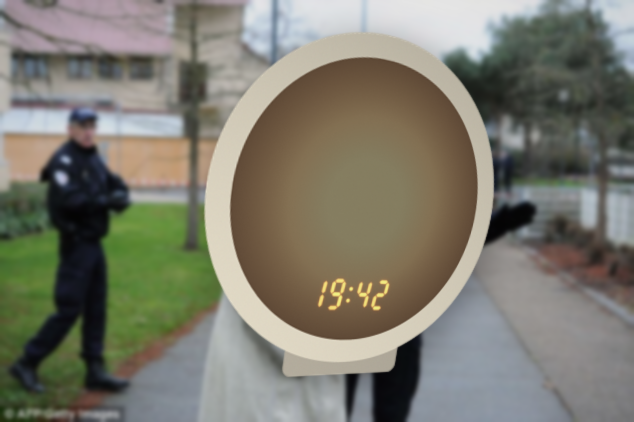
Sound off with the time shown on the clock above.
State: 19:42
